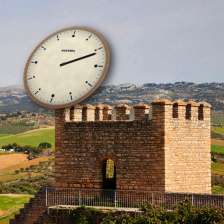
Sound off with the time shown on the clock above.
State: 2:11
